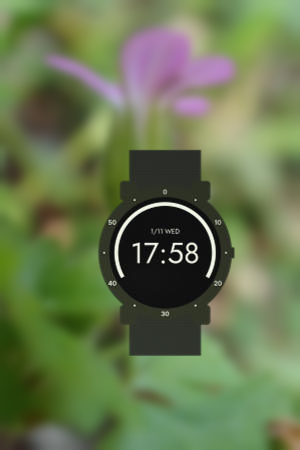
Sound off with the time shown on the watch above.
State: 17:58
